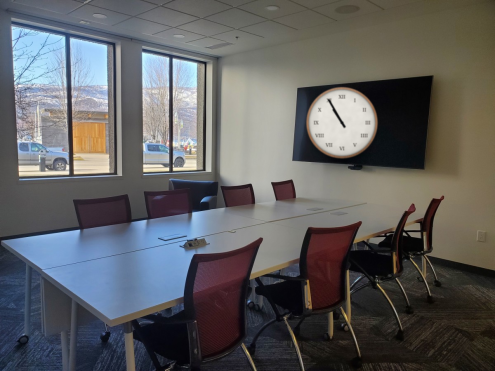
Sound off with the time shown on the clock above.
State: 10:55
